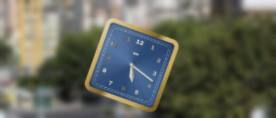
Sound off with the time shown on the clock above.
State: 5:18
